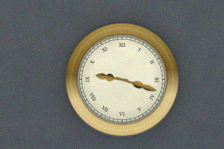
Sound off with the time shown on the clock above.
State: 9:18
